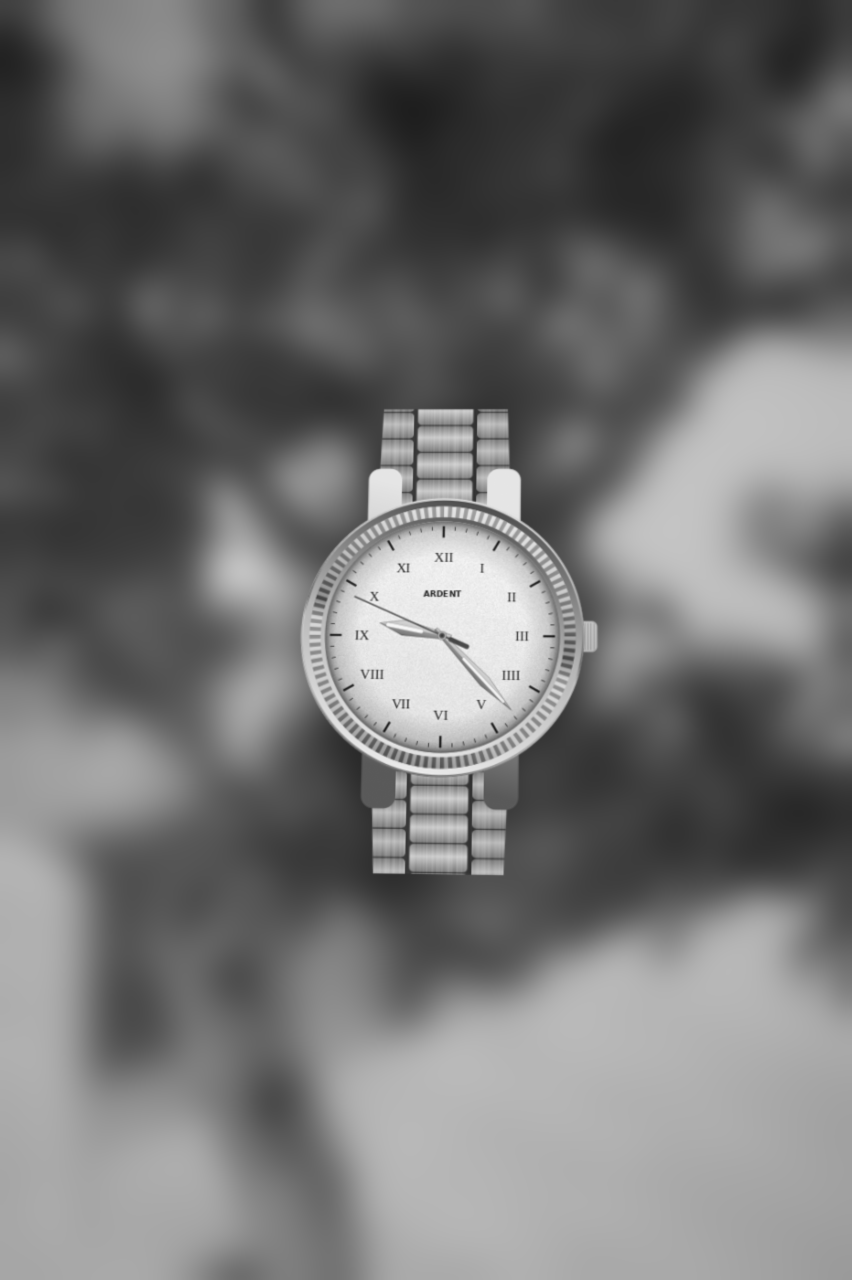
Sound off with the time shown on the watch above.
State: 9:22:49
